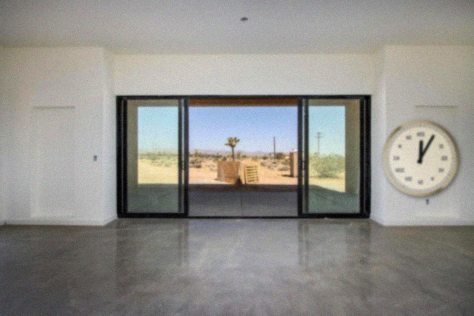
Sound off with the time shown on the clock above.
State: 12:05
